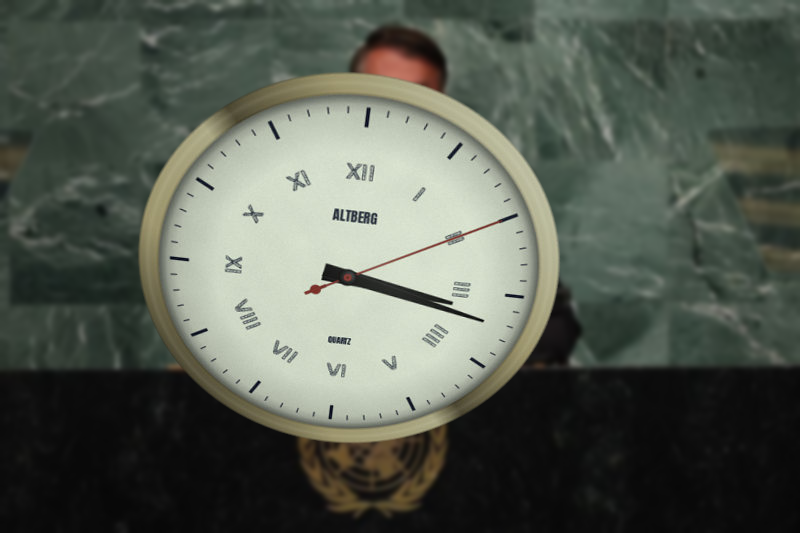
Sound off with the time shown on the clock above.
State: 3:17:10
